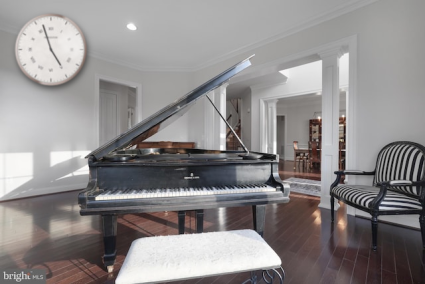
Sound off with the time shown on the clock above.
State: 4:57
